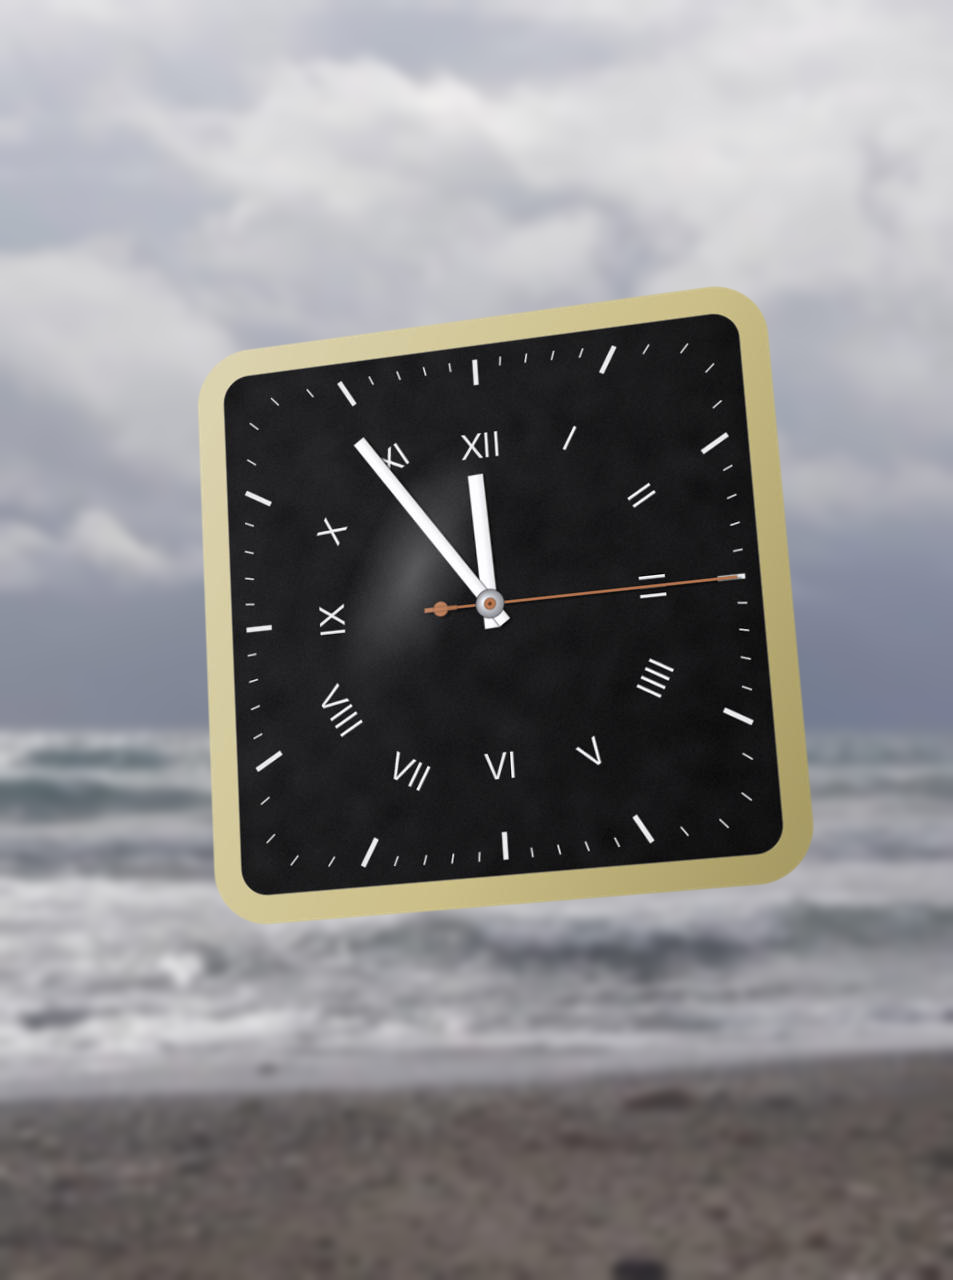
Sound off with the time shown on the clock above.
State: 11:54:15
